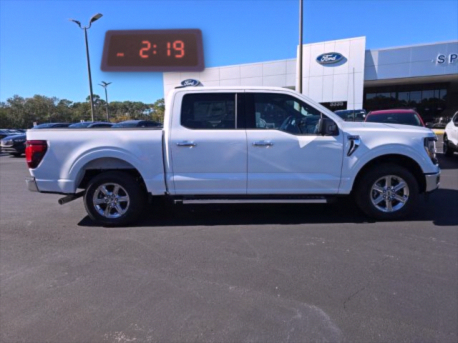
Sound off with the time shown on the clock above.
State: 2:19
